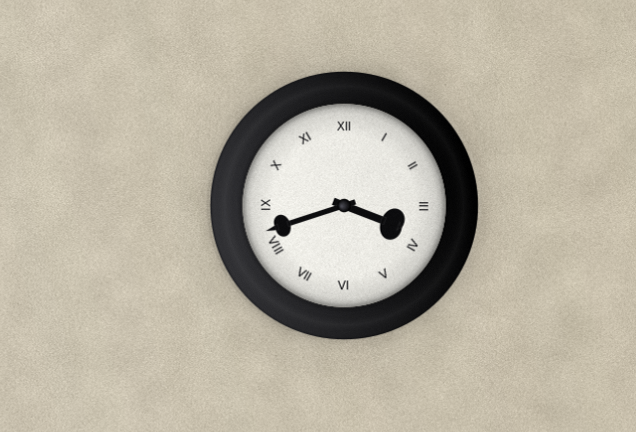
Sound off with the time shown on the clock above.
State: 3:42
